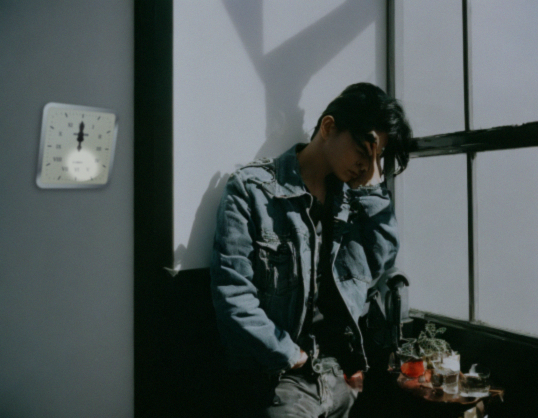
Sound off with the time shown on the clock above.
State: 12:00
